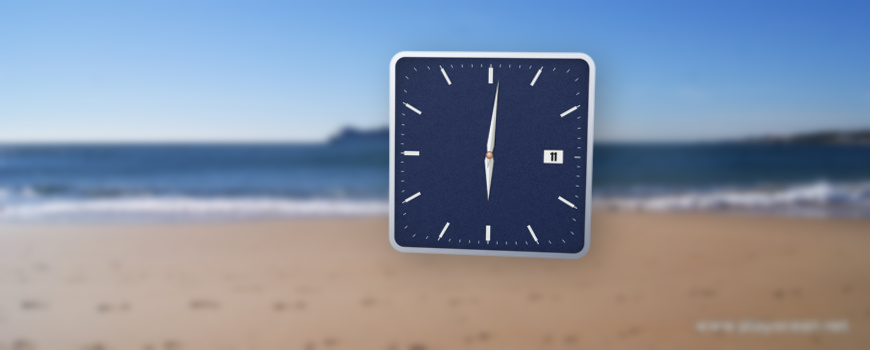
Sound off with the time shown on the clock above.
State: 6:01
